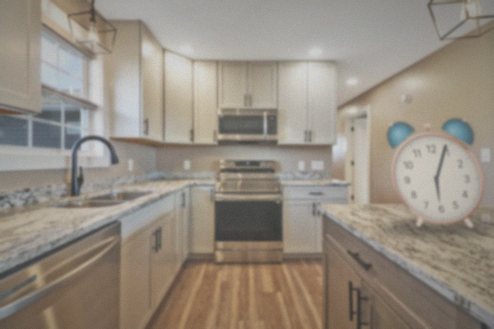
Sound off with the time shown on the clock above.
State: 6:04
